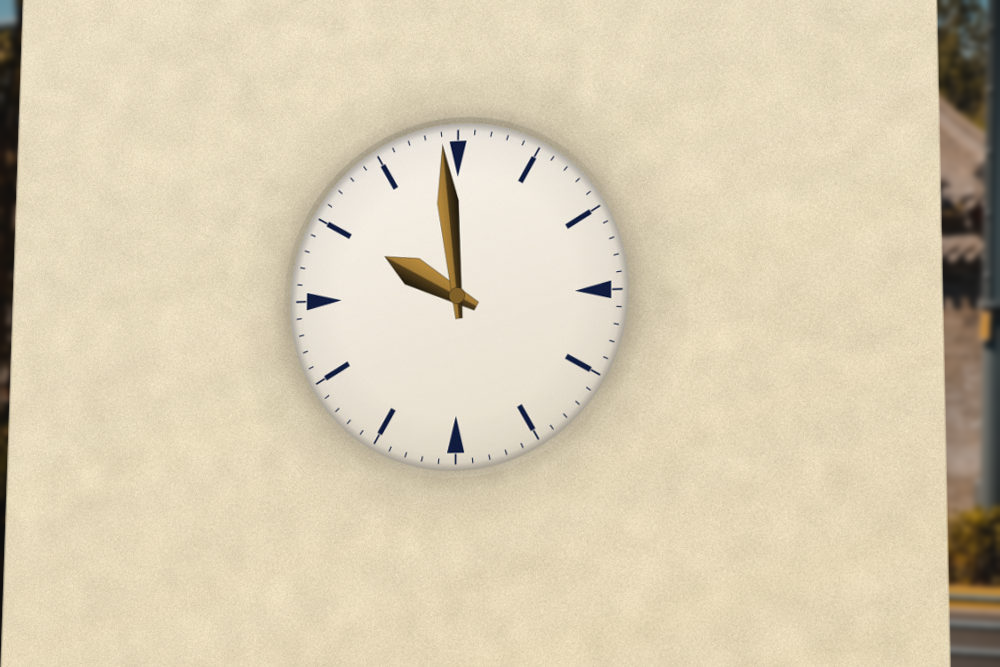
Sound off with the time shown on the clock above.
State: 9:59
